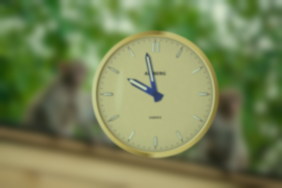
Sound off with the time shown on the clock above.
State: 9:58
